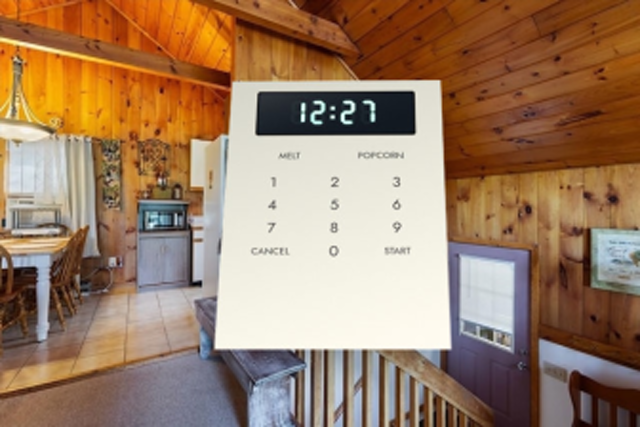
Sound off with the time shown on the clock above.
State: 12:27
